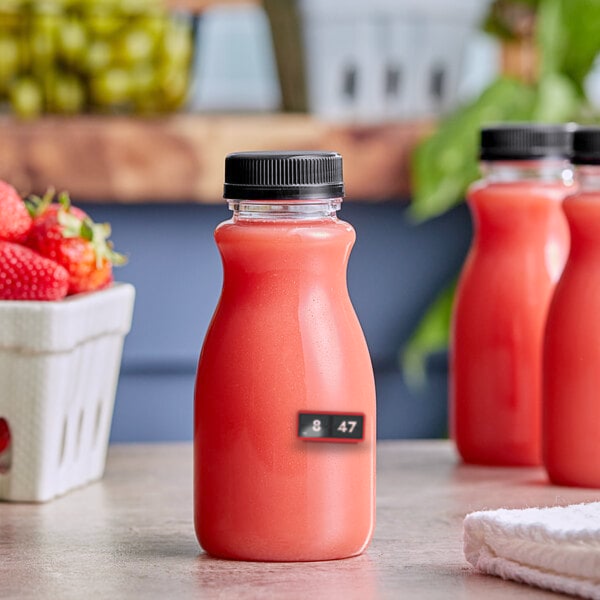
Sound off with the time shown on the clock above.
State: 8:47
